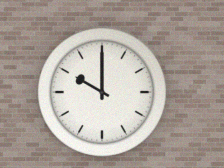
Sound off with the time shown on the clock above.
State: 10:00
